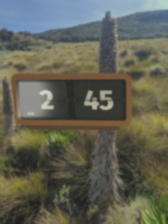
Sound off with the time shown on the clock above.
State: 2:45
